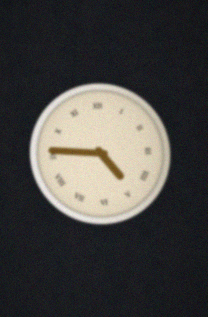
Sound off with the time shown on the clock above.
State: 4:46
